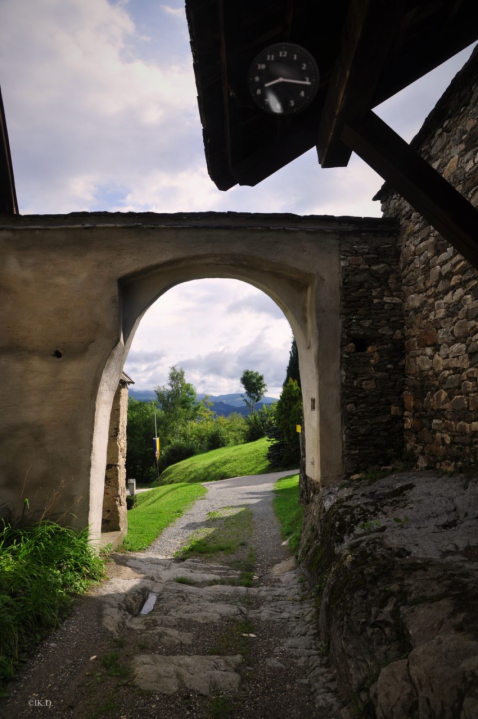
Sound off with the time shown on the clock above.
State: 8:16
